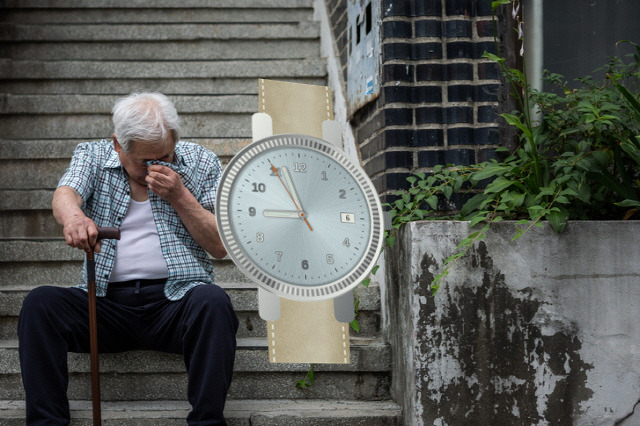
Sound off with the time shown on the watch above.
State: 8:56:55
